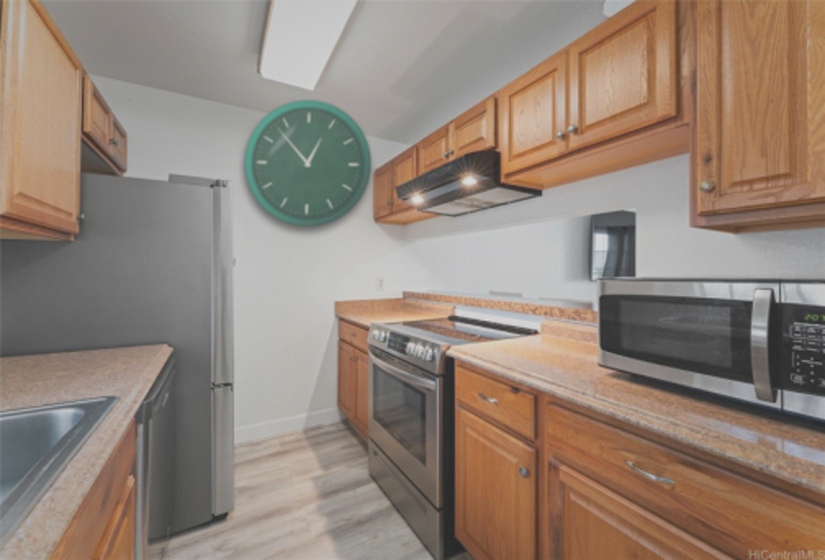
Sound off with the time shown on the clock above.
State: 12:53
